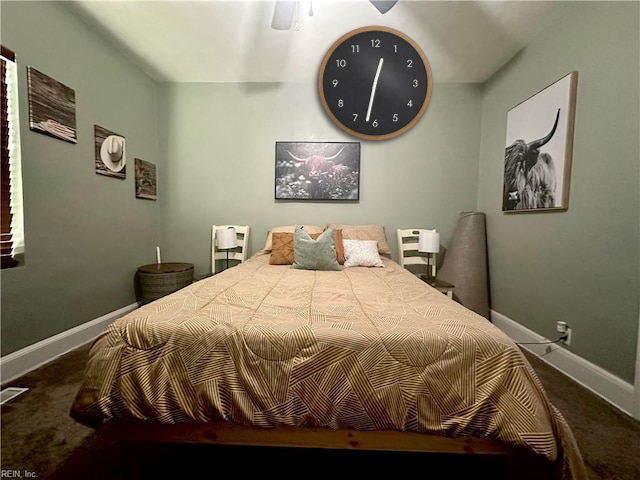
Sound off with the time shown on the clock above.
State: 12:32
